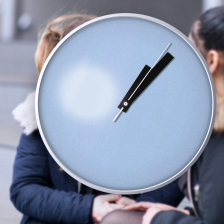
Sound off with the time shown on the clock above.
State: 1:07:06
